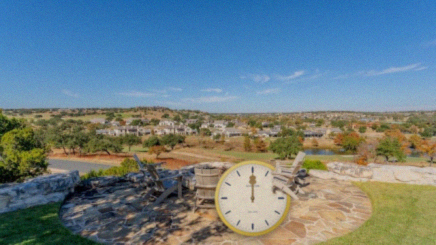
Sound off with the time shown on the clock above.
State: 12:00
